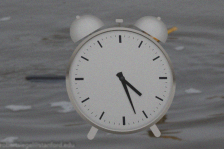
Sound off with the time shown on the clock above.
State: 4:27
